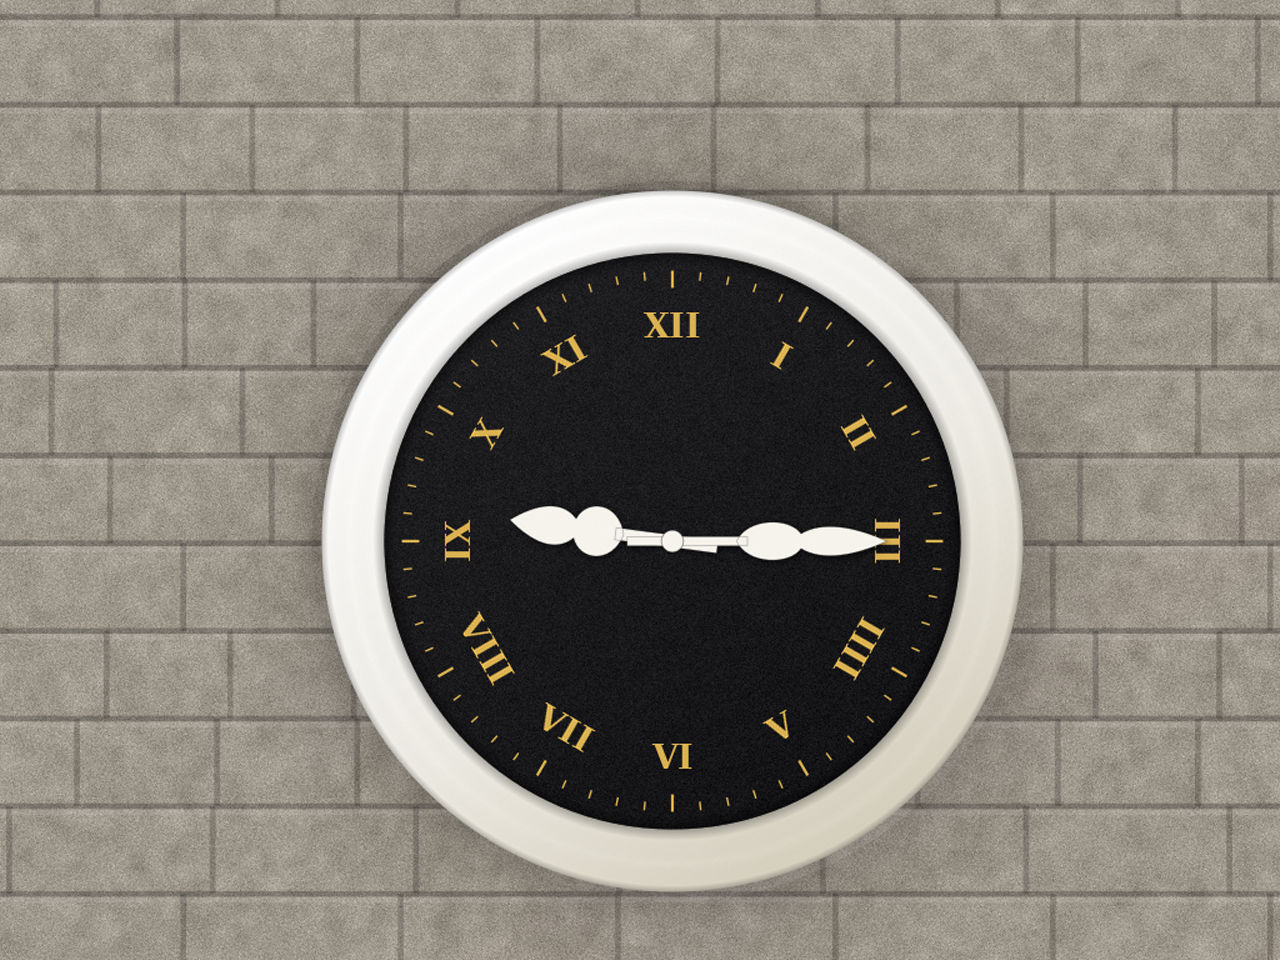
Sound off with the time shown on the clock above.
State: 9:15
